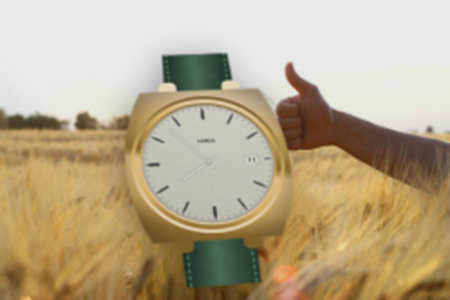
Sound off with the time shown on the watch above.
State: 7:53
